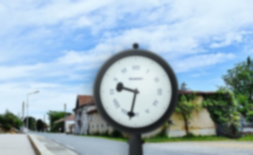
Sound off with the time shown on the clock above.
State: 9:32
